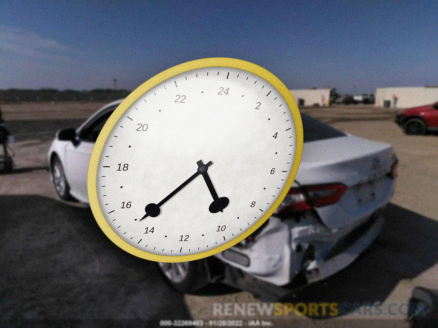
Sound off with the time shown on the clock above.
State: 9:37
